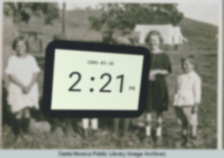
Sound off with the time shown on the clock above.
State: 2:21
